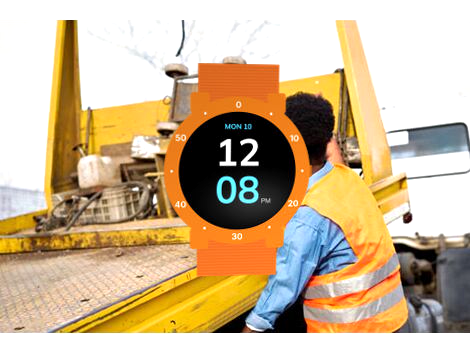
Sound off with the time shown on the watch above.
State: 12:08
